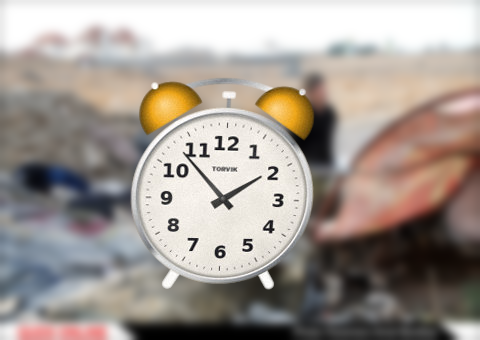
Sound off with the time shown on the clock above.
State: 1:53
